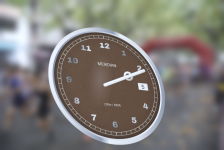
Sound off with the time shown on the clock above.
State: 2:11
